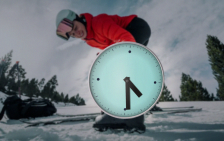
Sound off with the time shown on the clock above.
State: 4:29
